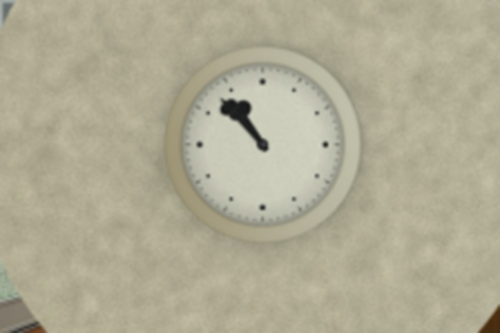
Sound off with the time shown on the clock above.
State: 10:53
